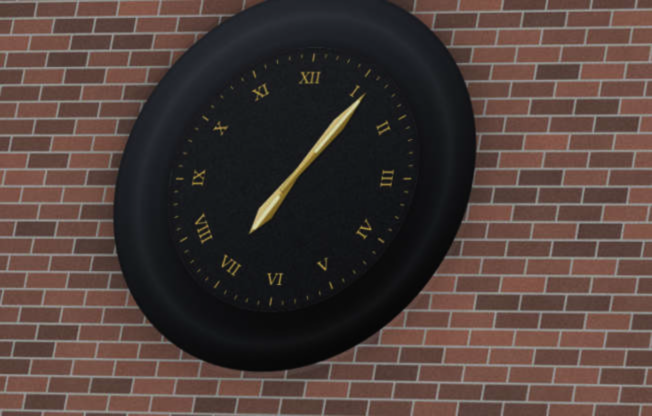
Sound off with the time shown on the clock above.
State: 7:06
